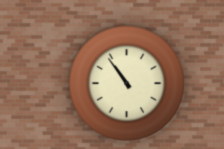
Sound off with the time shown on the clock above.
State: 10:54
